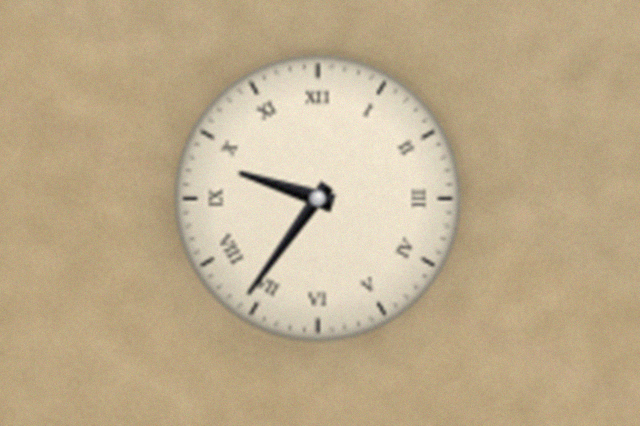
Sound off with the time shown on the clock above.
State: 9:36
